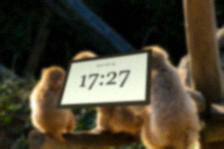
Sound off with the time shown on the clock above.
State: 17:27
